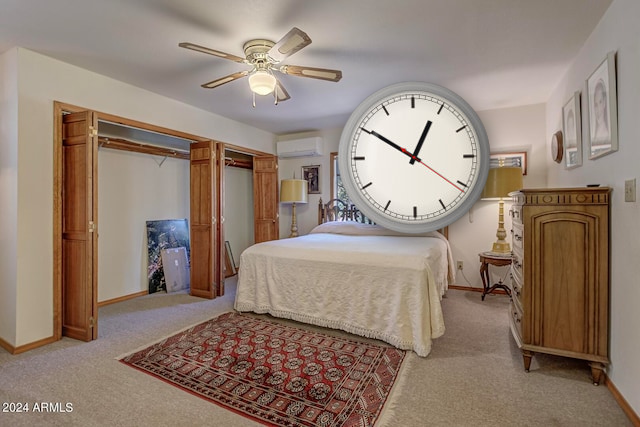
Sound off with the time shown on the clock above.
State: 12:50:21
